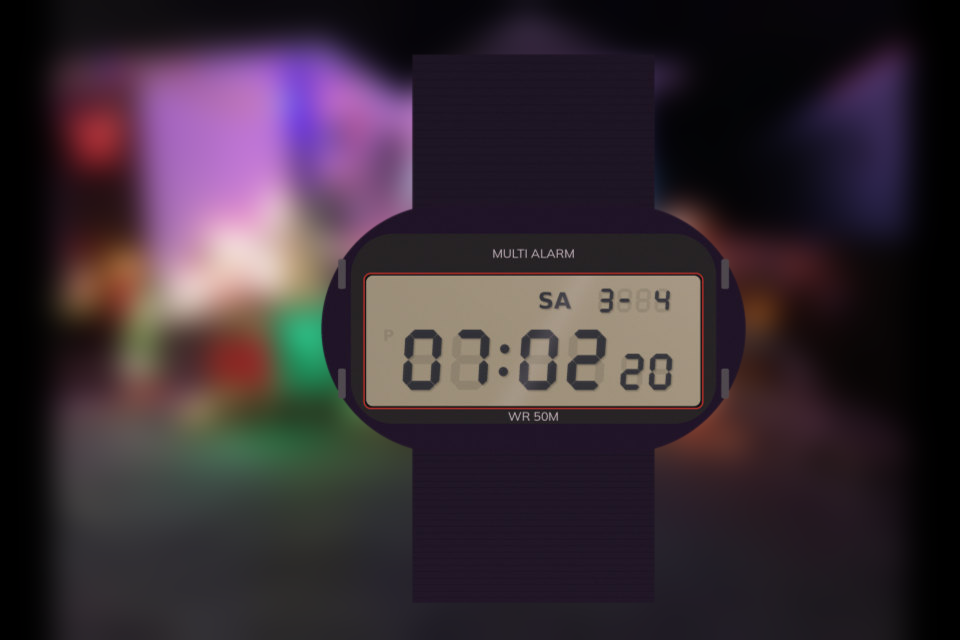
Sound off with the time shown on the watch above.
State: 7:02:20
